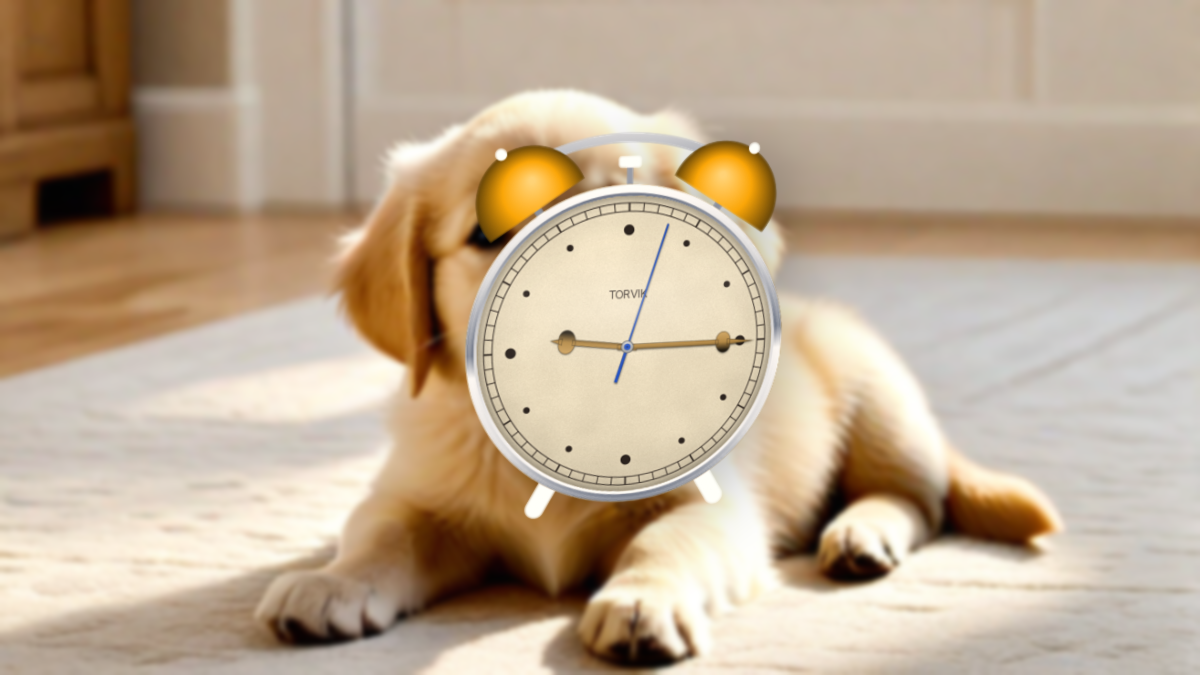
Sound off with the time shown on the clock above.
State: 9:15:03
